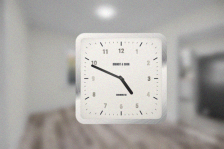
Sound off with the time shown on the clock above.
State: 4:49
